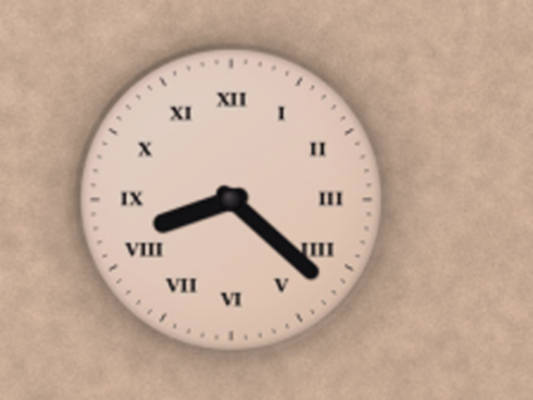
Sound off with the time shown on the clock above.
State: 8:22
